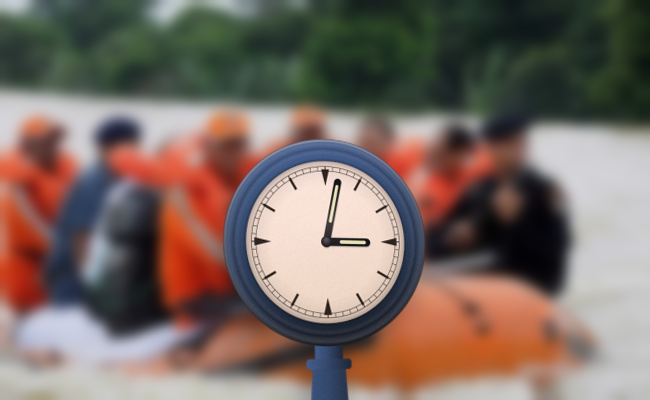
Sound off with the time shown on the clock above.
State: 3:02
